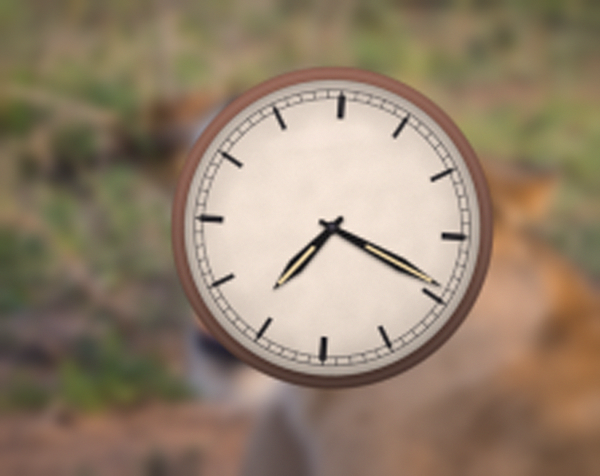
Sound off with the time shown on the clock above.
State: 7:19
